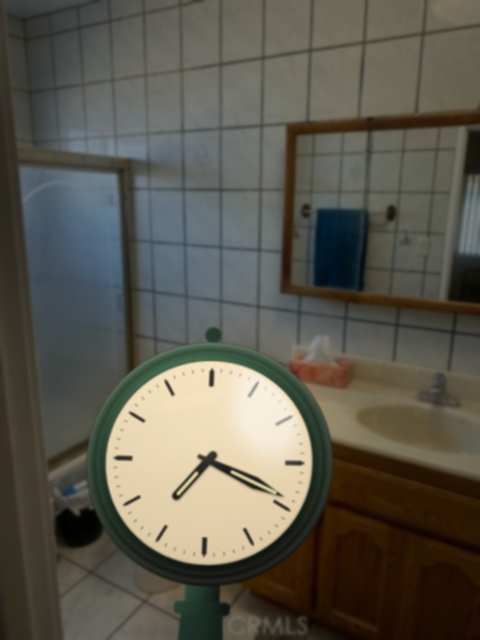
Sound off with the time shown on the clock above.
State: 7:19
